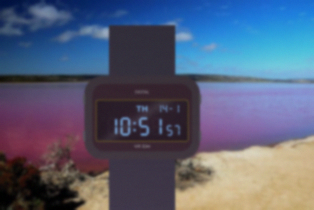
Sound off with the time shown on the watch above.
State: 10:51
